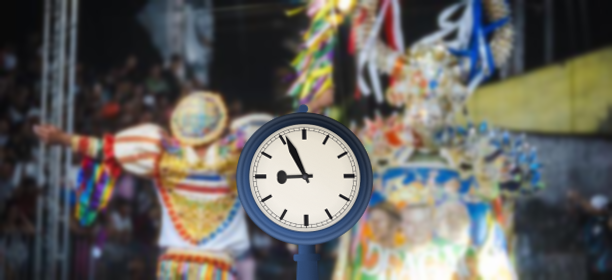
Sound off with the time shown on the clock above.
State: 8:56
